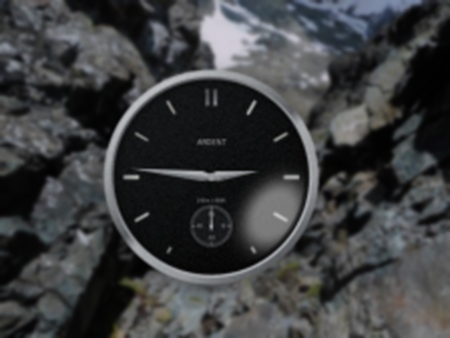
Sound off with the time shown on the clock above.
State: 2:46
